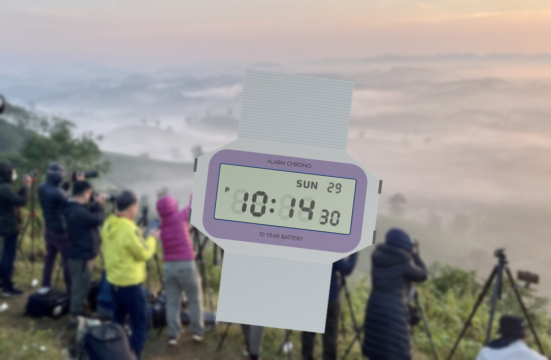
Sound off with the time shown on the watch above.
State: 10:14:30
